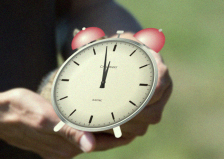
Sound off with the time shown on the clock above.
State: 11:58
